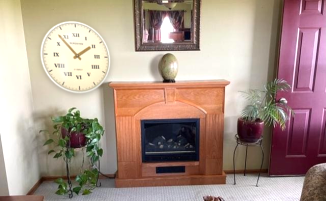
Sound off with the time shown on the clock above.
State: 1:53
